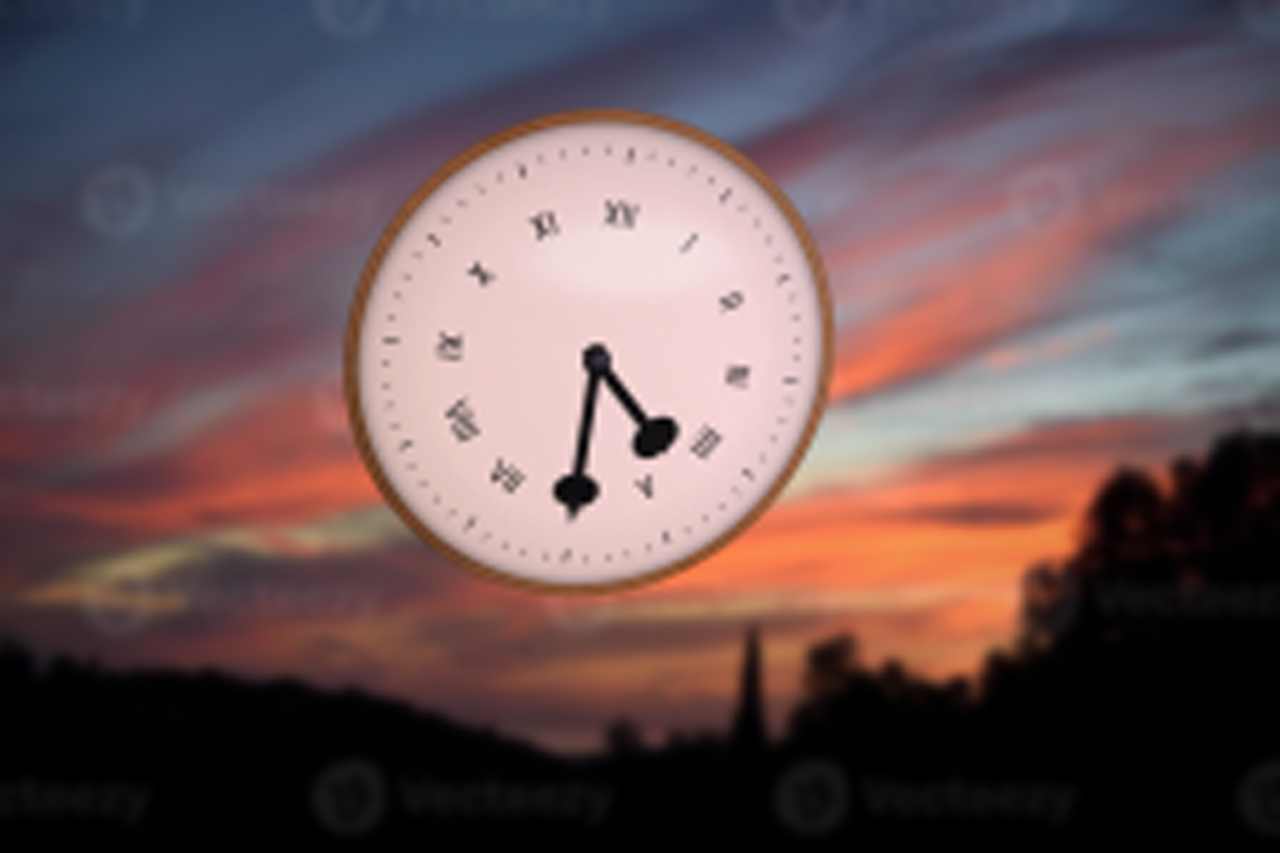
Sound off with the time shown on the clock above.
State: 4:30
